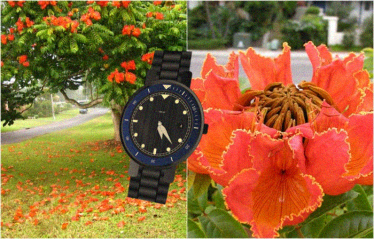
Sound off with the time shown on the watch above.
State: 5:23
